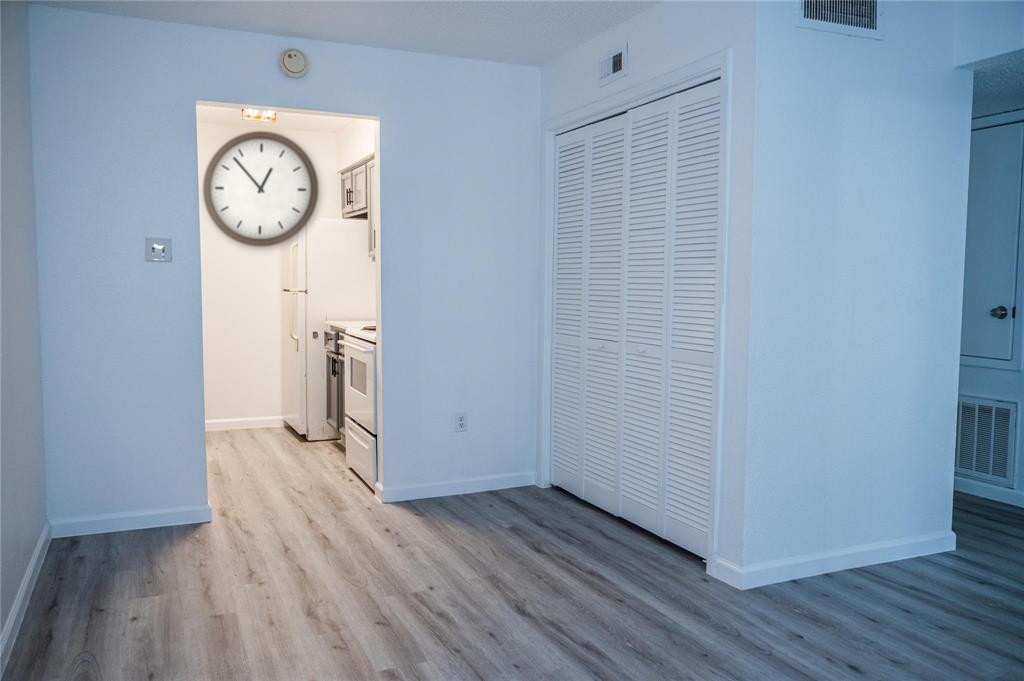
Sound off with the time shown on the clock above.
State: 12:53
